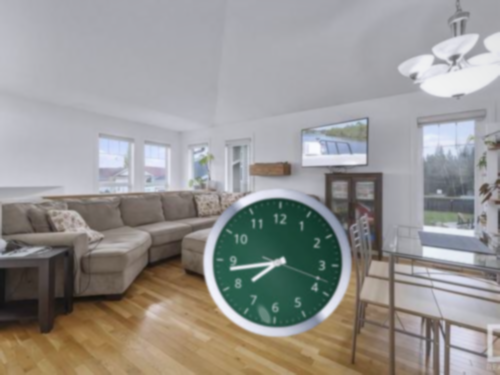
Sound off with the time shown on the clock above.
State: 7:43:18
